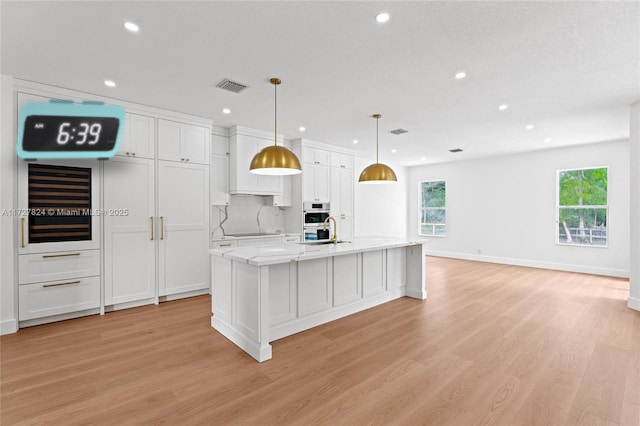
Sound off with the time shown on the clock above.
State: 6:39
